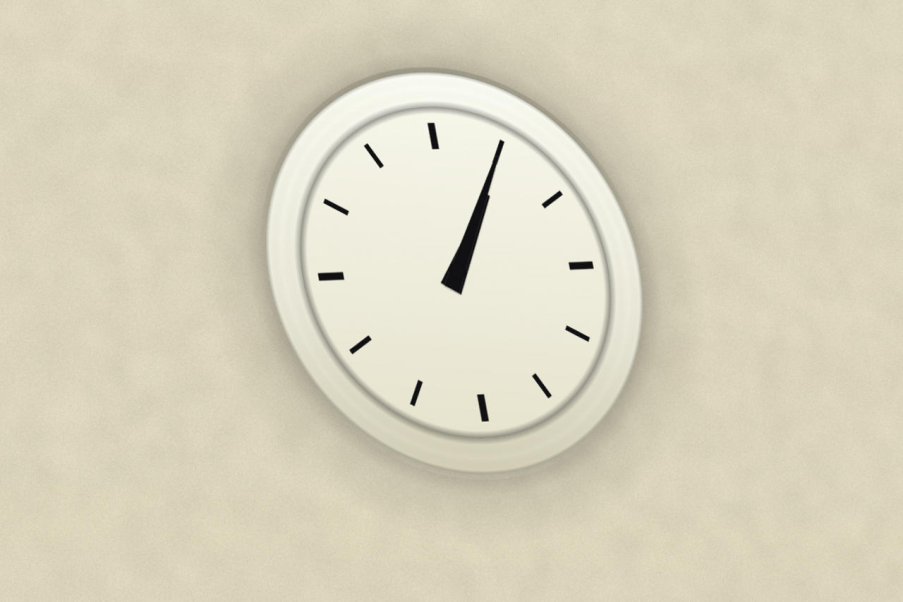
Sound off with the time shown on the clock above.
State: 1:05
